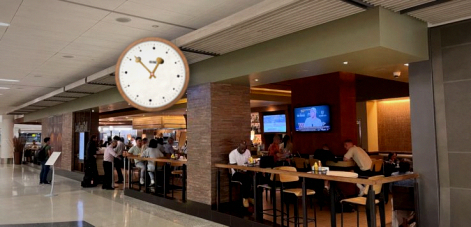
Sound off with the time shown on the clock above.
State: 12:52
